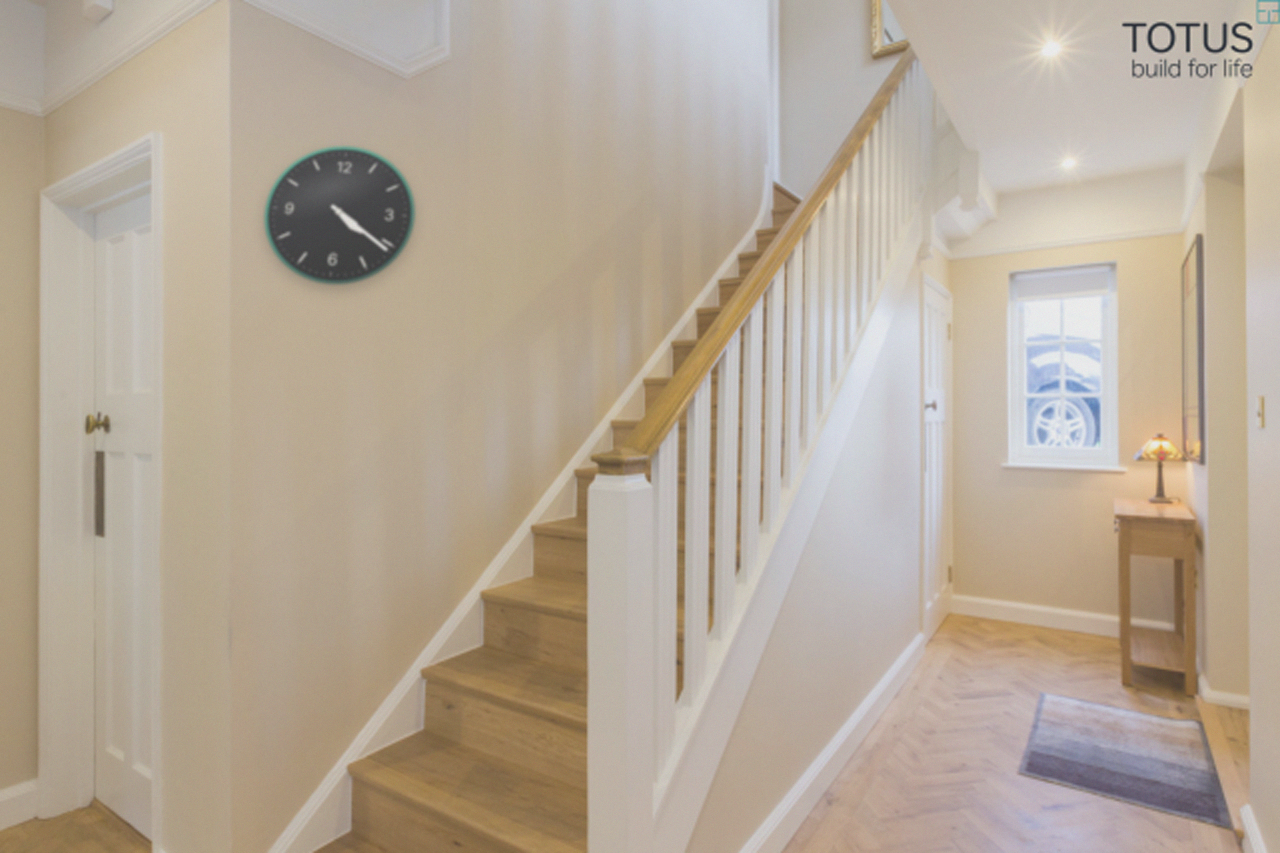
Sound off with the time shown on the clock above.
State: 4:21
